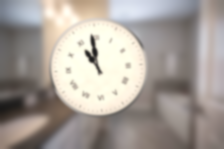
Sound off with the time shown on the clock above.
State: 10:59
